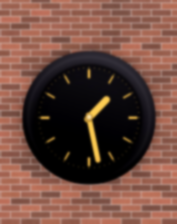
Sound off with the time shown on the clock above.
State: 1:28
